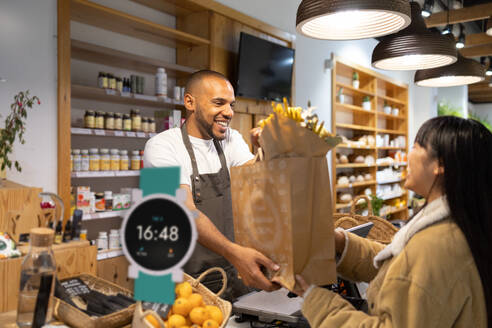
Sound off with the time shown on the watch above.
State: 16:48
